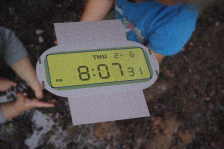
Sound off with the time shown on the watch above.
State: 8:07:31
